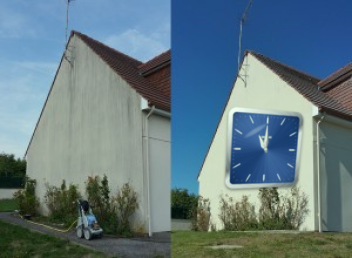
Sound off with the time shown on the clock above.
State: 11:00
